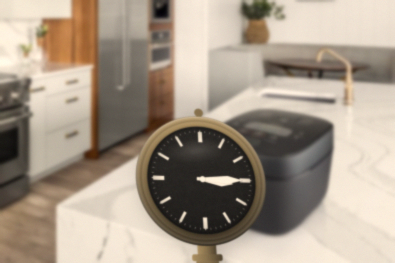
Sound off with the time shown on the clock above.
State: 3:15
